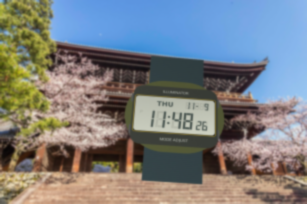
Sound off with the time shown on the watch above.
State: 11:48
